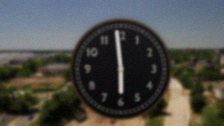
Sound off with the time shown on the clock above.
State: 5:59
